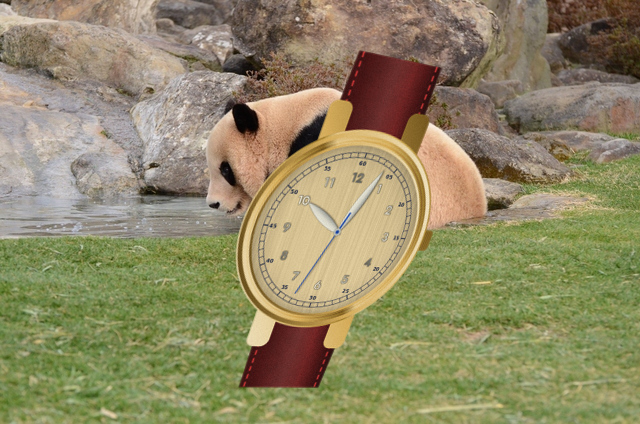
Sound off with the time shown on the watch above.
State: 10:03:33
